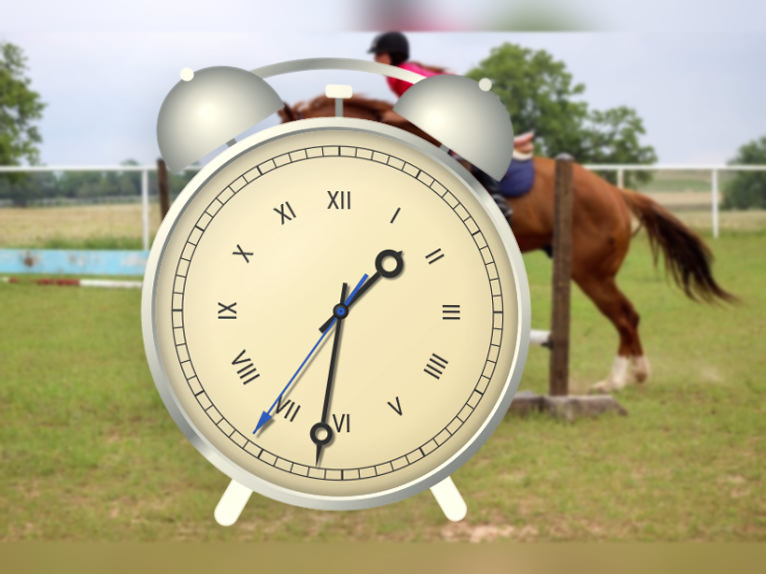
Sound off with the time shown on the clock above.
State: 1:31:36
